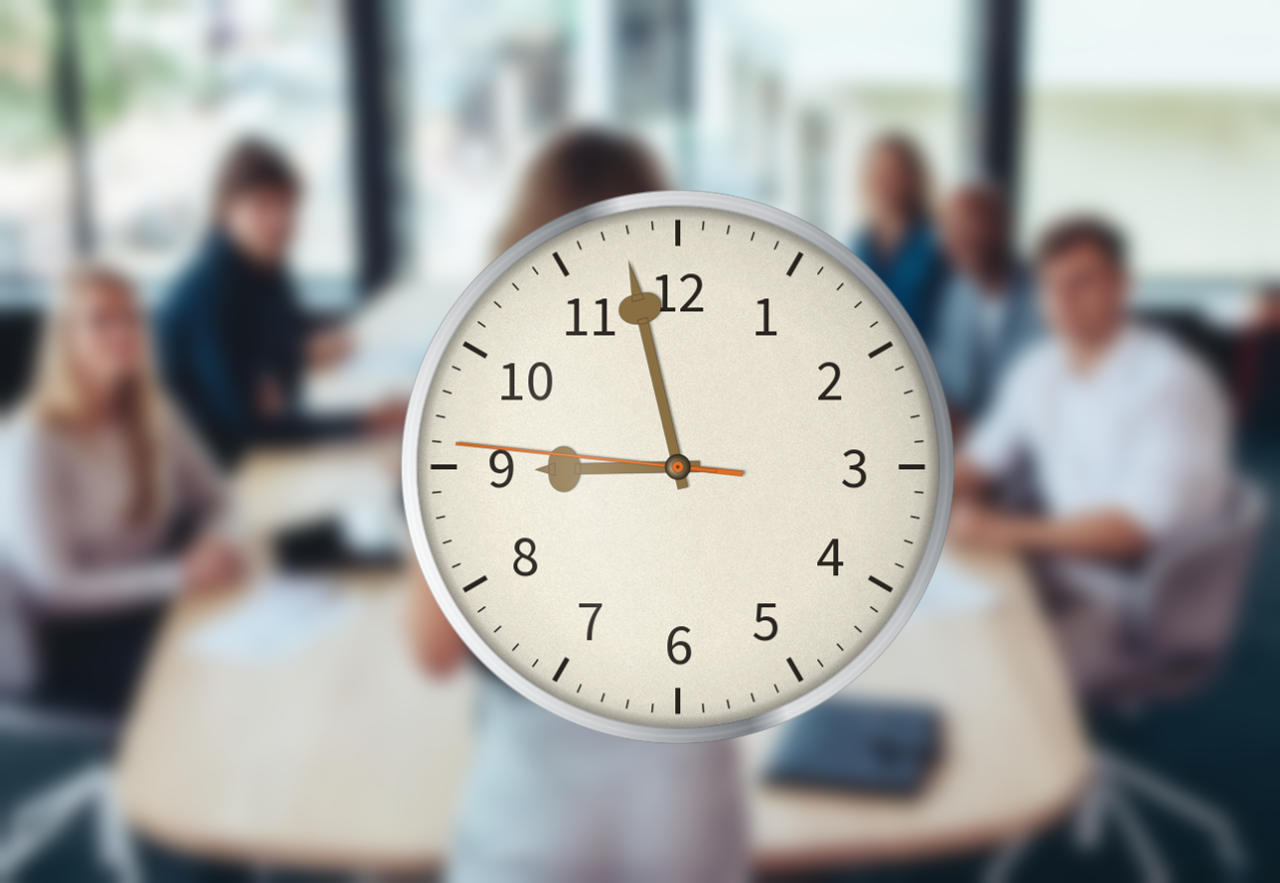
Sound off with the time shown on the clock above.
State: 8:57:46
